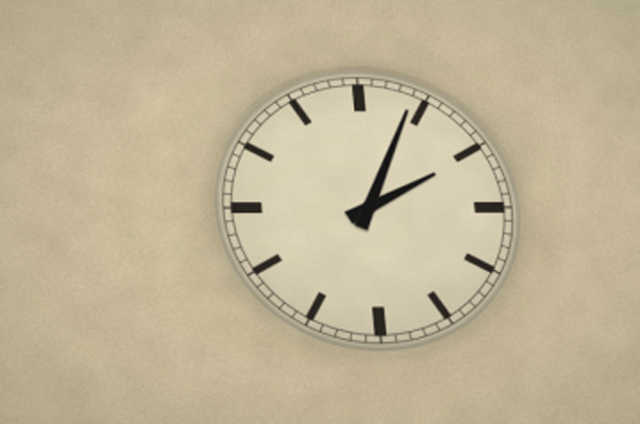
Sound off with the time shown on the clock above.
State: 2:04
